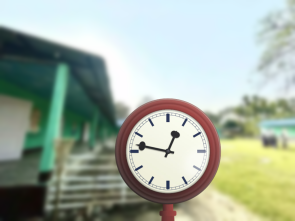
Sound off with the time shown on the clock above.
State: 12:47
